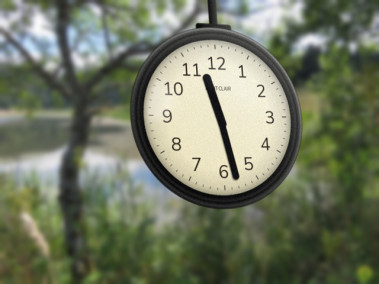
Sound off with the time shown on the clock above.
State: 11:28
